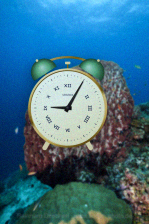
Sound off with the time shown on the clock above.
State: 9:05
